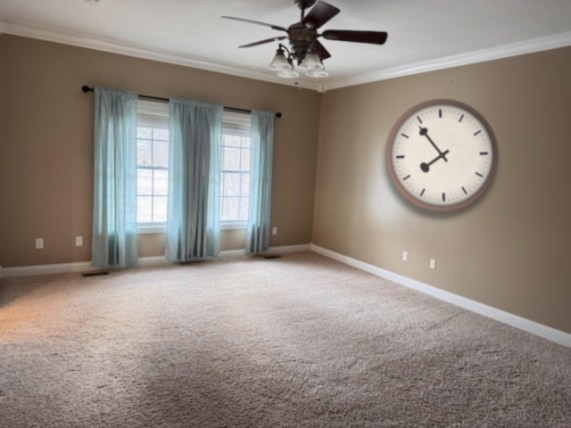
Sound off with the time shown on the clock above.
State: 7:54
